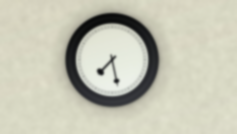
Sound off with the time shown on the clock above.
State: 7:28
